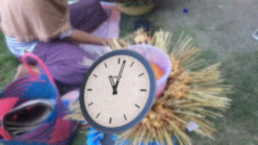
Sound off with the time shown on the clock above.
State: 11:02
